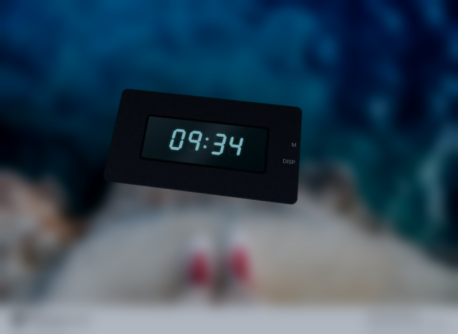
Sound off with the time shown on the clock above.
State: 9:34
